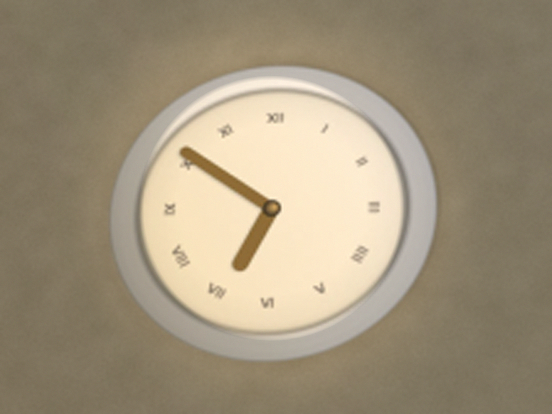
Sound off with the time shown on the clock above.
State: 6:51
